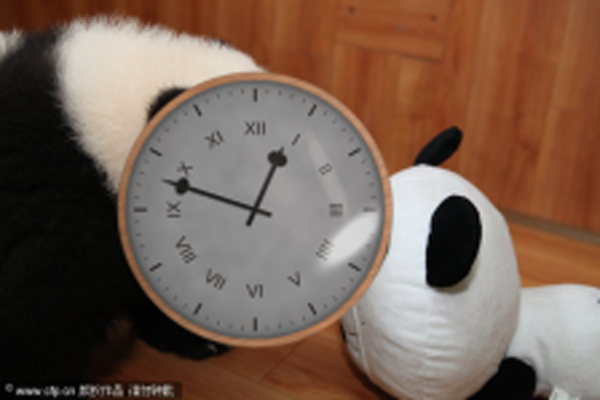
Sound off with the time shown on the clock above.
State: 12:48
